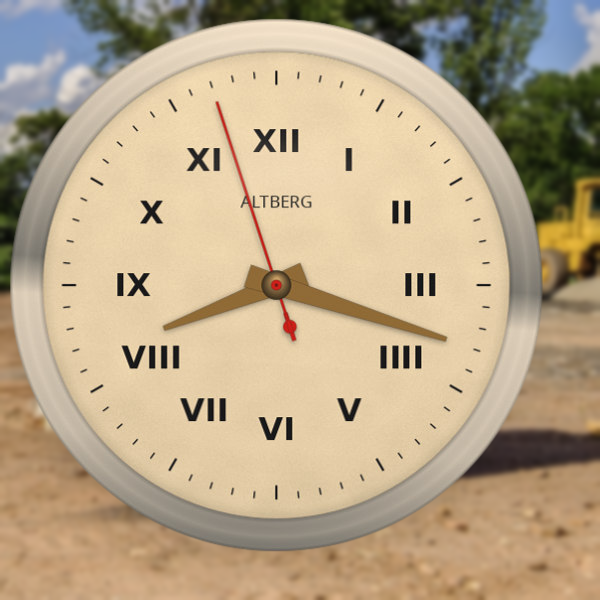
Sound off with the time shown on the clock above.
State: 8:17:57
